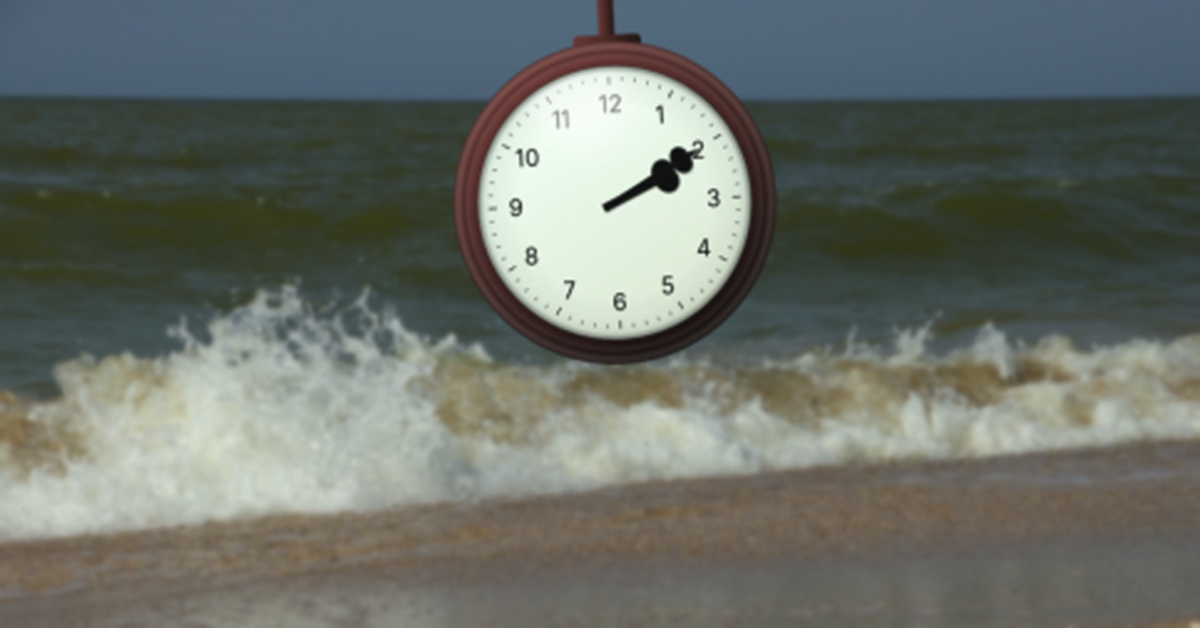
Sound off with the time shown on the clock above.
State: 2:10
